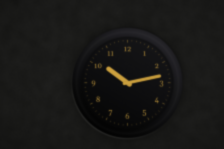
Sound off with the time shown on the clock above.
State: 10:13
